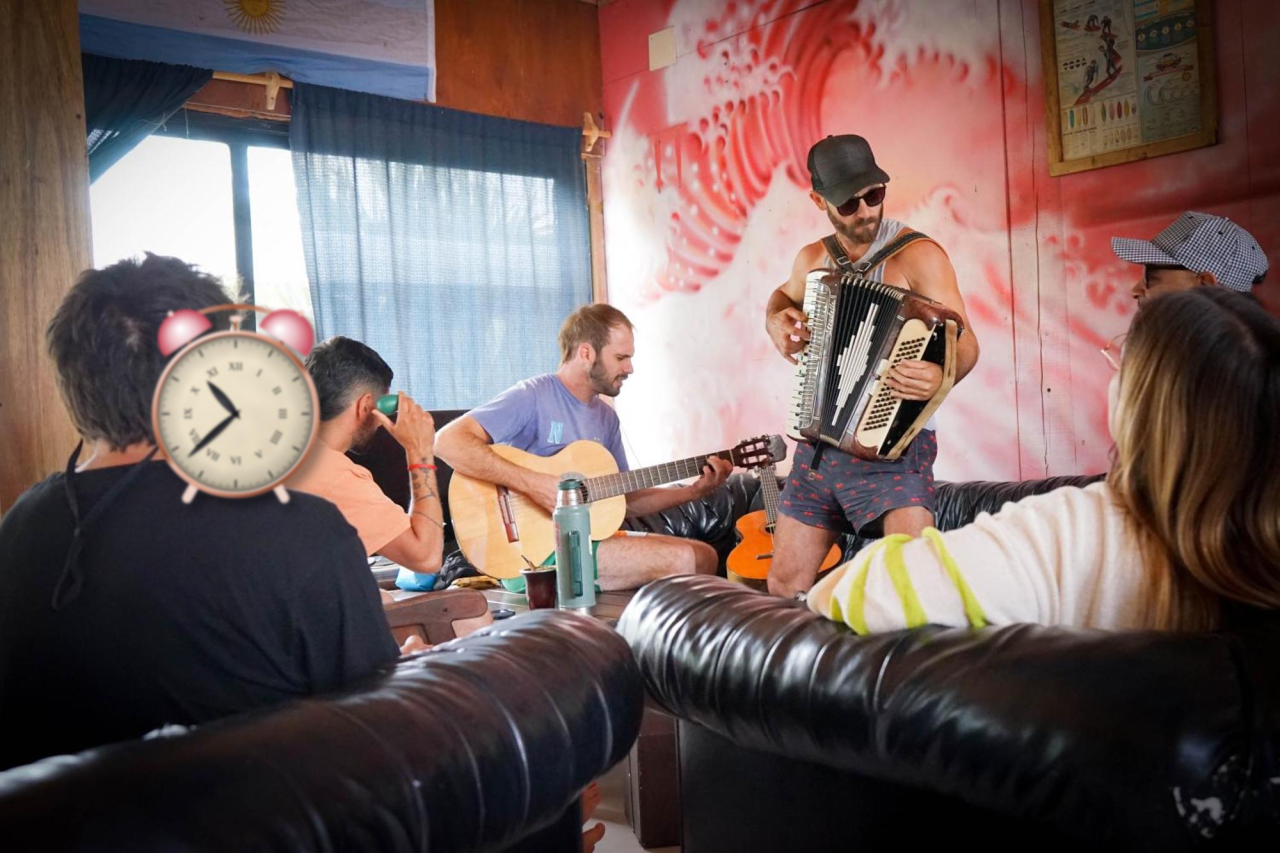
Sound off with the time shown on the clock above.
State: 10:38
